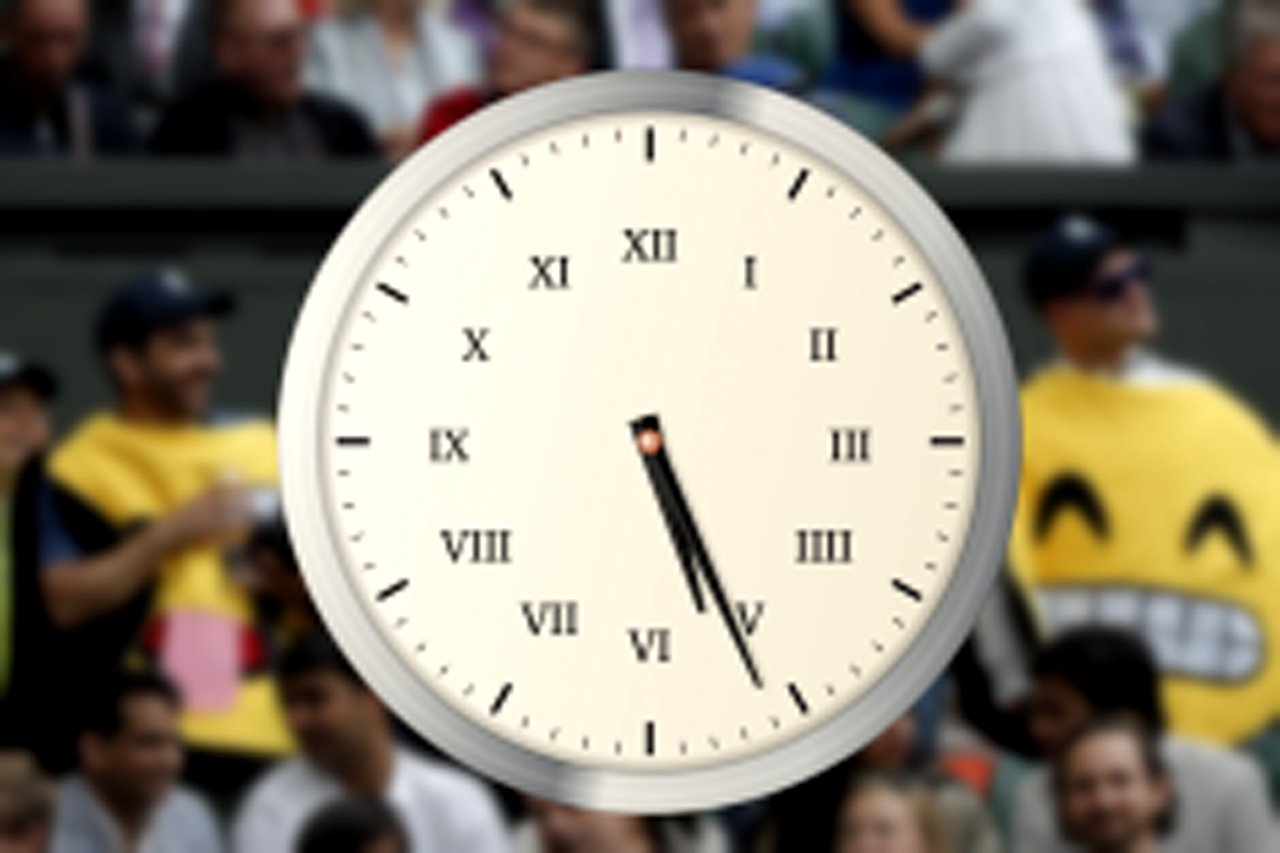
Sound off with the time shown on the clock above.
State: 5:26
